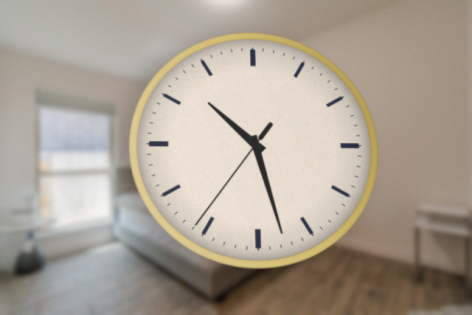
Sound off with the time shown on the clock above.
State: 10:27:36
